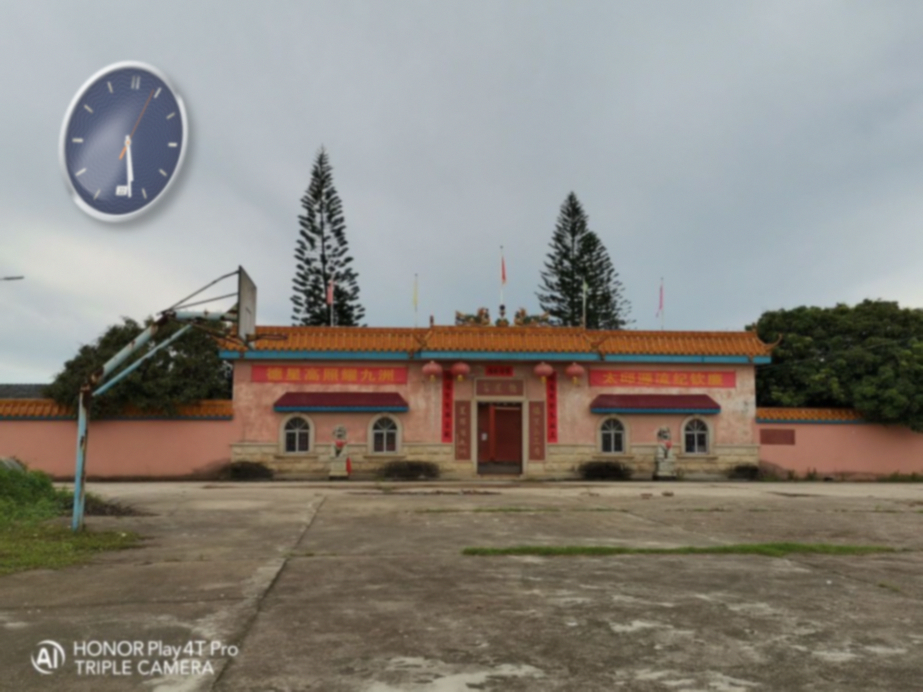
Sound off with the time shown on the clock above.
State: 5:28:04
